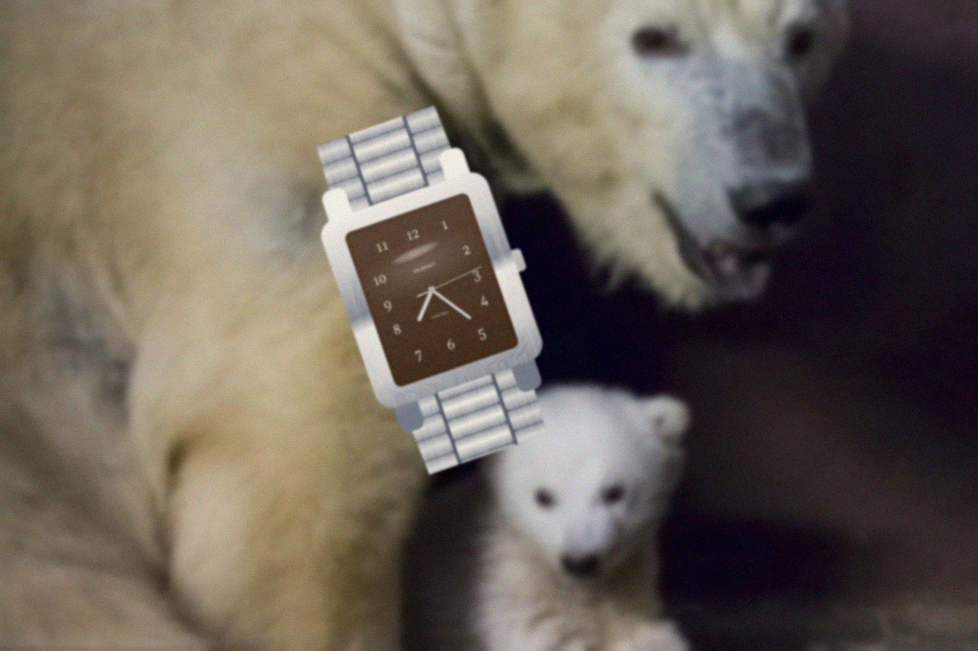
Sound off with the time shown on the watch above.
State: 7:24:14
